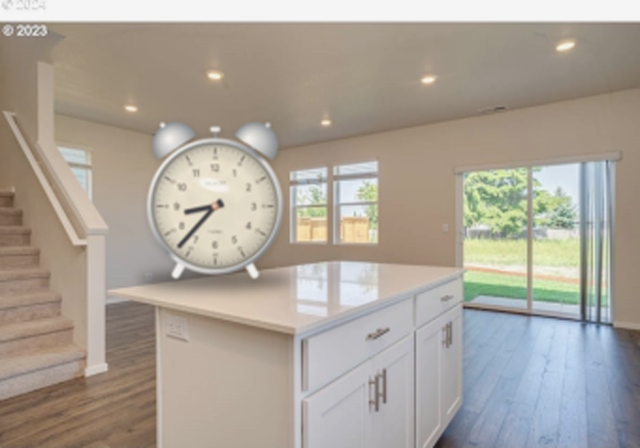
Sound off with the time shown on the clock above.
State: 8:37
